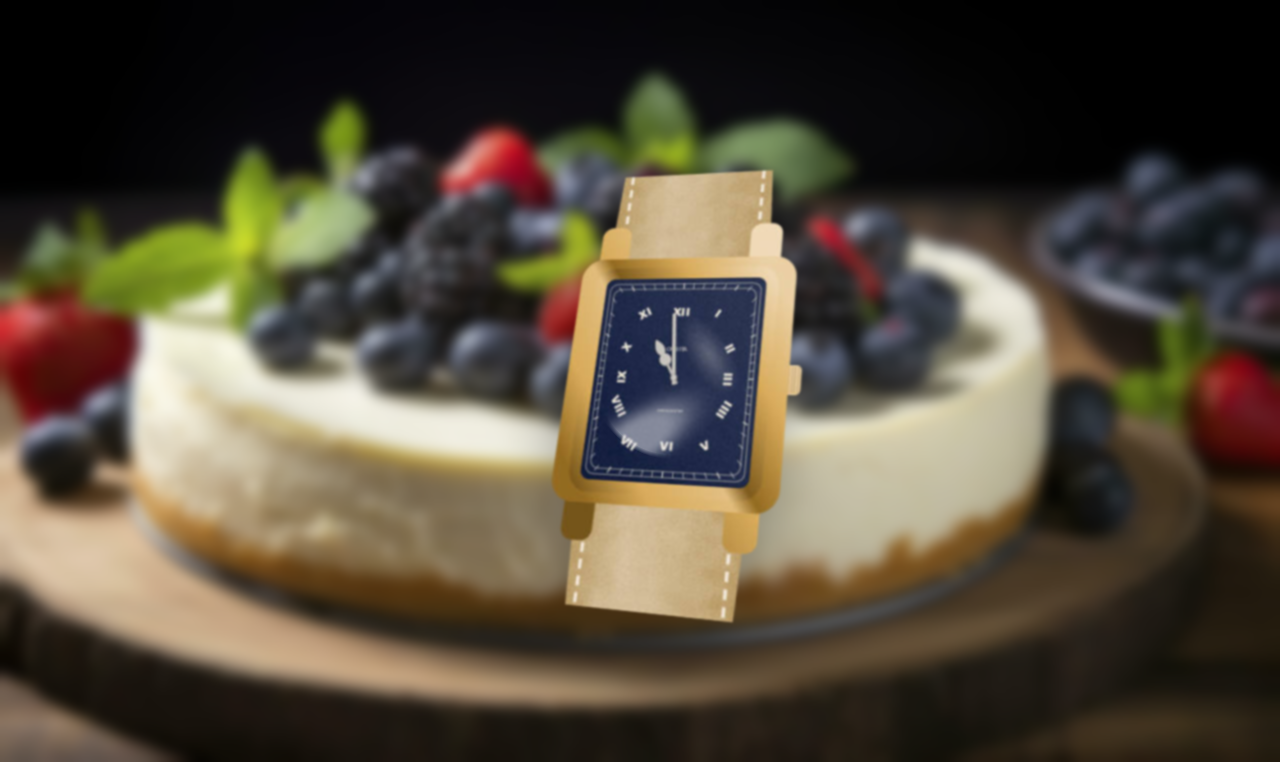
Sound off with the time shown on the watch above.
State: 10:59
